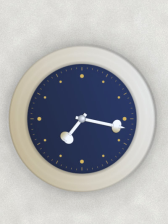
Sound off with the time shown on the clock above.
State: 7:17
